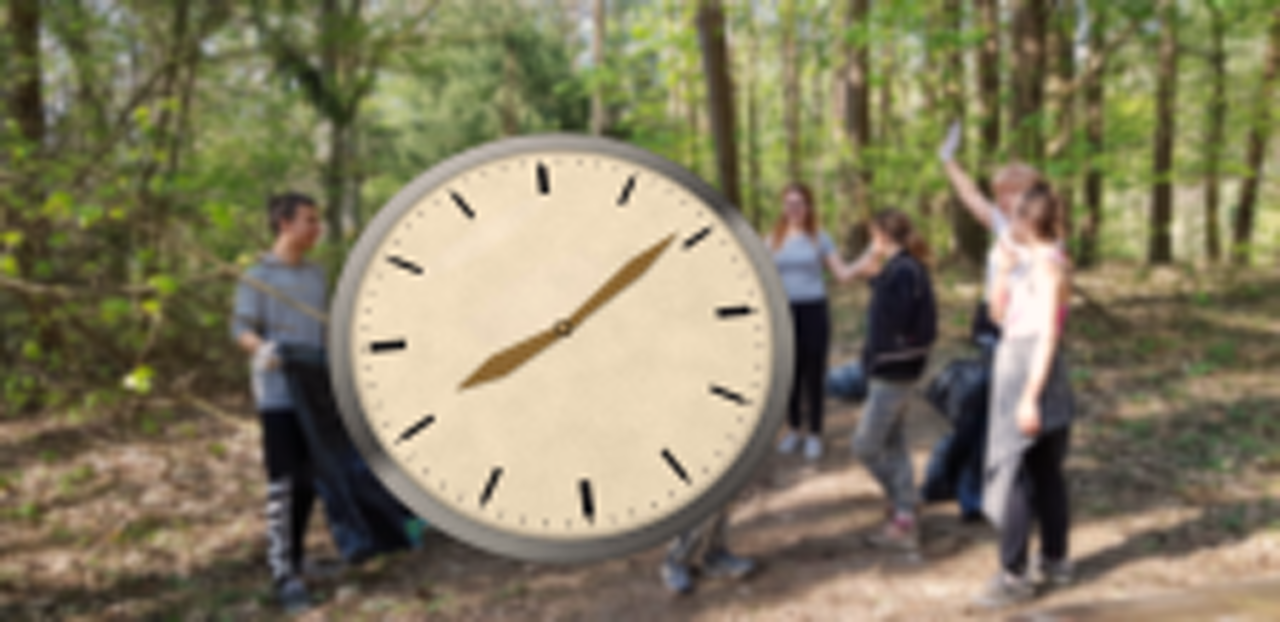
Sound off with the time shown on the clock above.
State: 8:09
